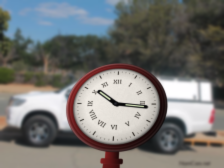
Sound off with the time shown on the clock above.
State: 10:16
